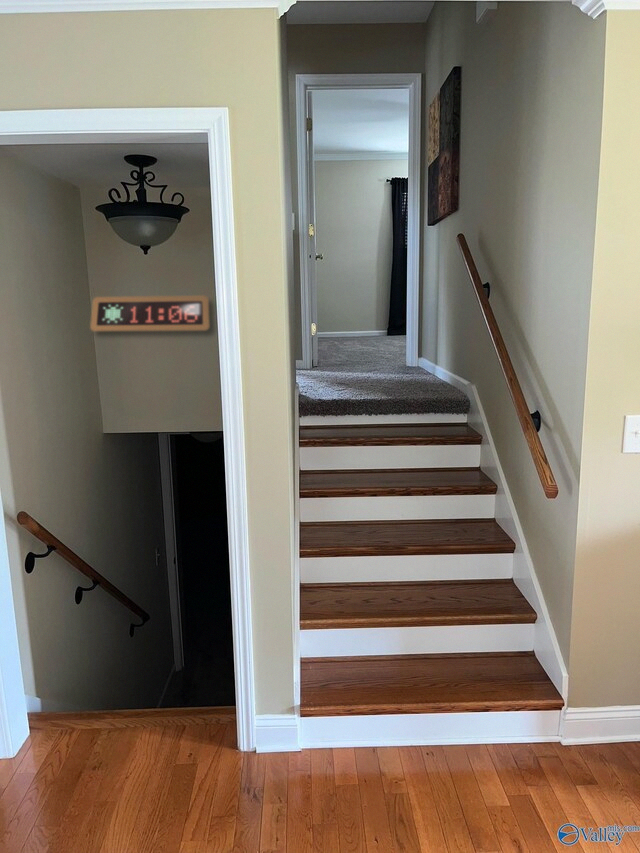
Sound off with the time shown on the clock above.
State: 11:06
